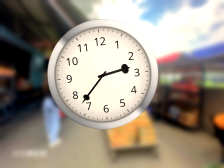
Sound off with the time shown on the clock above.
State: 2:37
